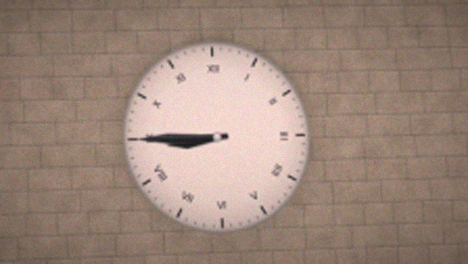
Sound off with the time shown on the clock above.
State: 8:45
